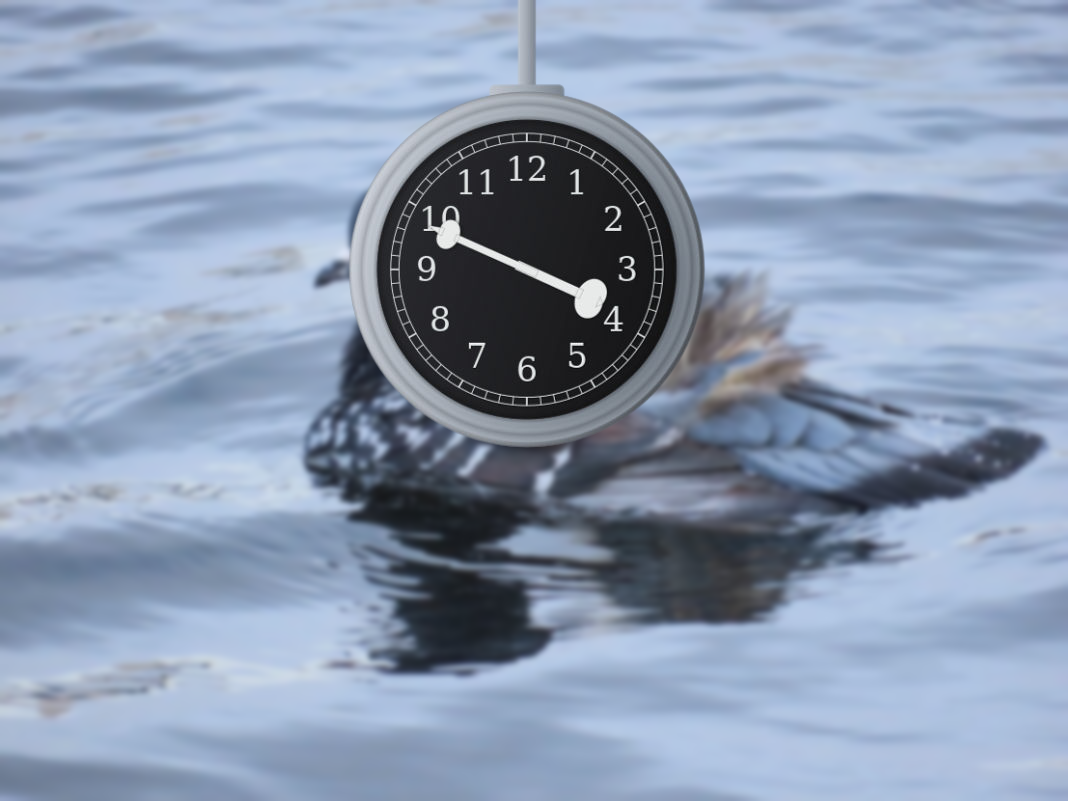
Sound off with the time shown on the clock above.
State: 3:49
